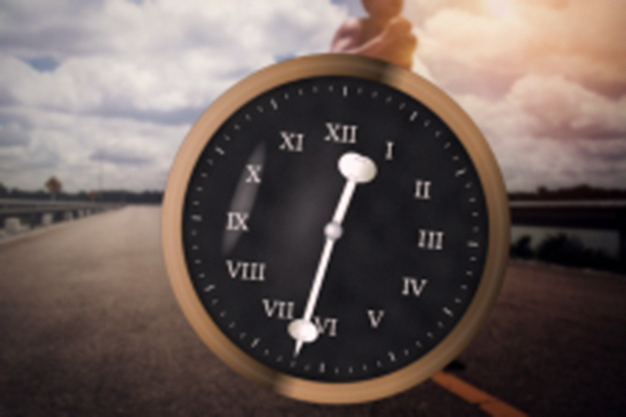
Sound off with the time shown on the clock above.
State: 12:32
